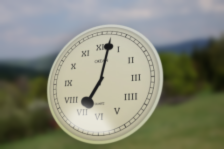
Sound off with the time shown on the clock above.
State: 7:02
